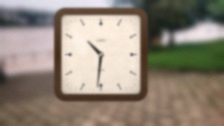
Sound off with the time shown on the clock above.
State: 10:31
